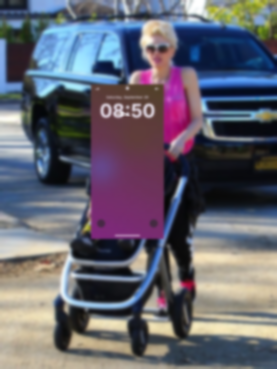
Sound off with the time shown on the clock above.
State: 8:50
